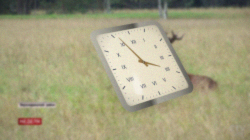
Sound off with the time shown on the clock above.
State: 3:56
